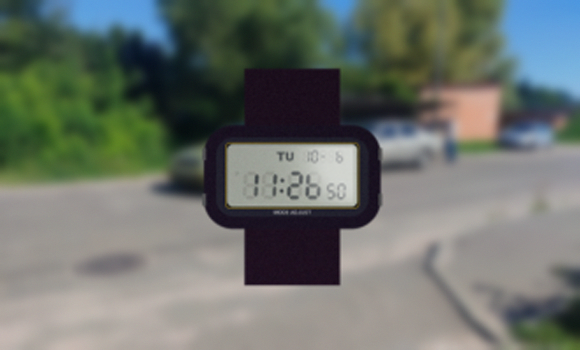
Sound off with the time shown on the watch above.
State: 11:26:50
